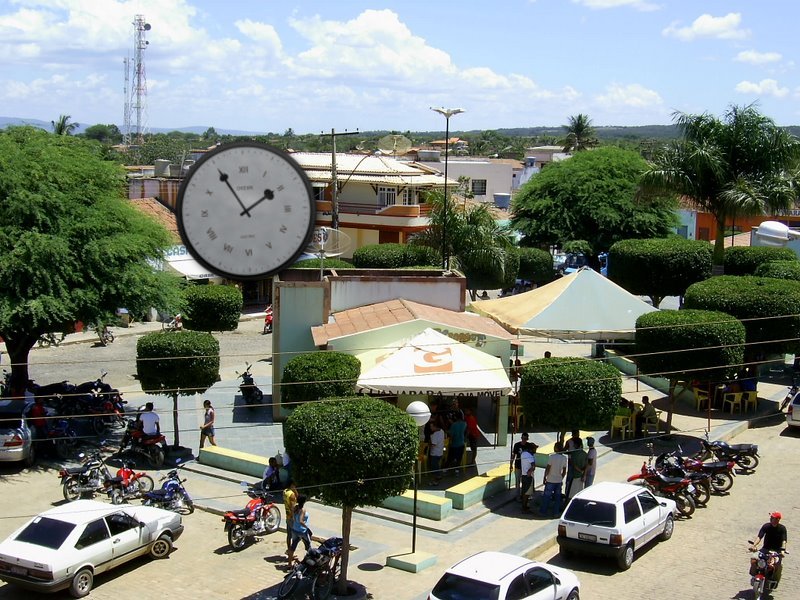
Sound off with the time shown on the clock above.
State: 1:55
